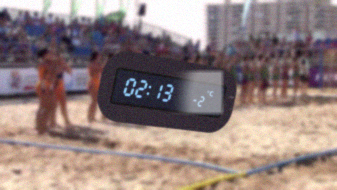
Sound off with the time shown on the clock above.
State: 2:13
